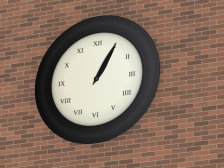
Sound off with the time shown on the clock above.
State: 1:05
